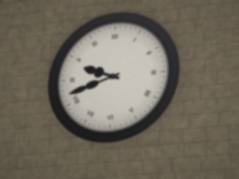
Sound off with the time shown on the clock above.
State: 9:42
